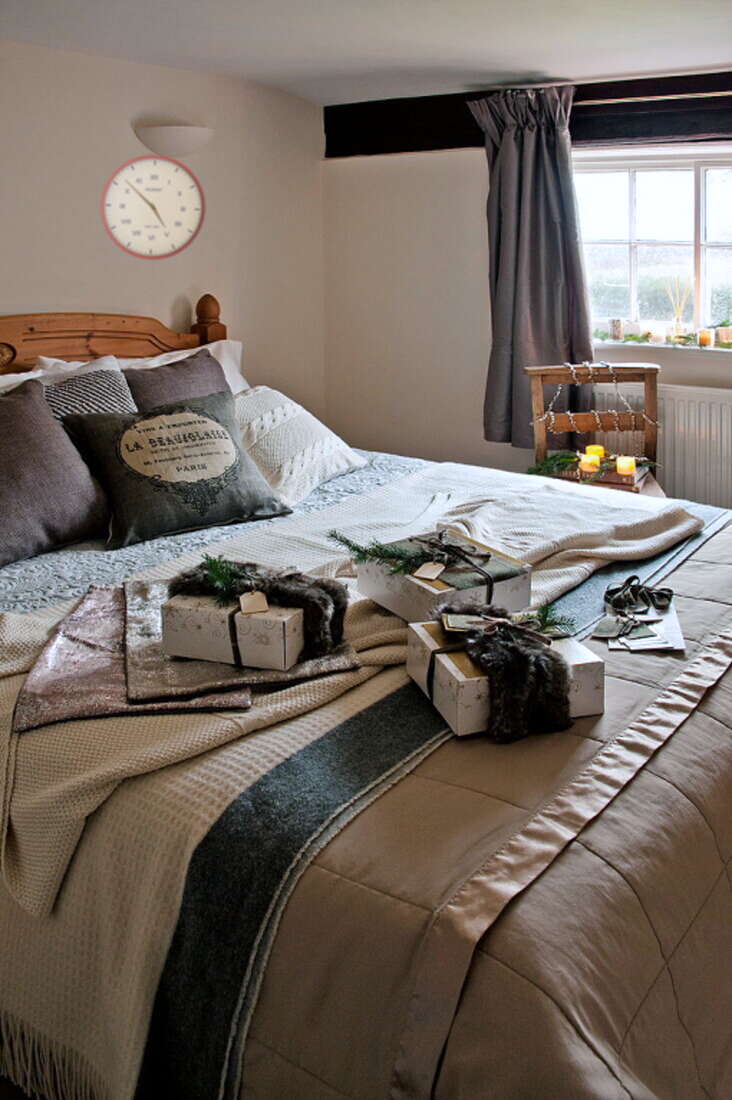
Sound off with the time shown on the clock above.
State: 4:52
